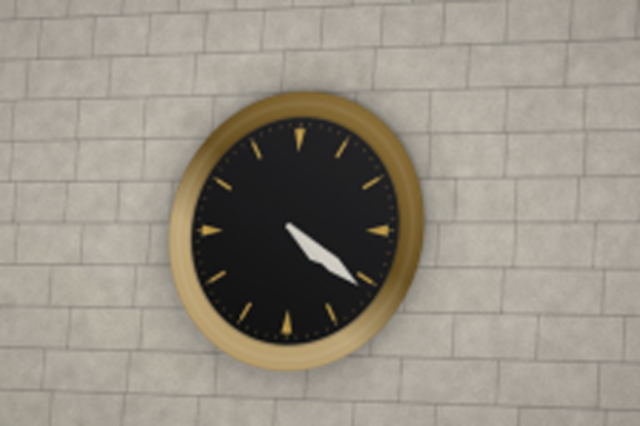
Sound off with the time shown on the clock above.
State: 4:21
